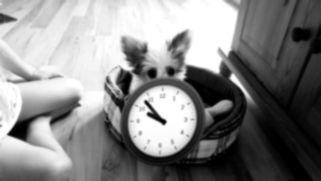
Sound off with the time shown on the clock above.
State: 9:53
